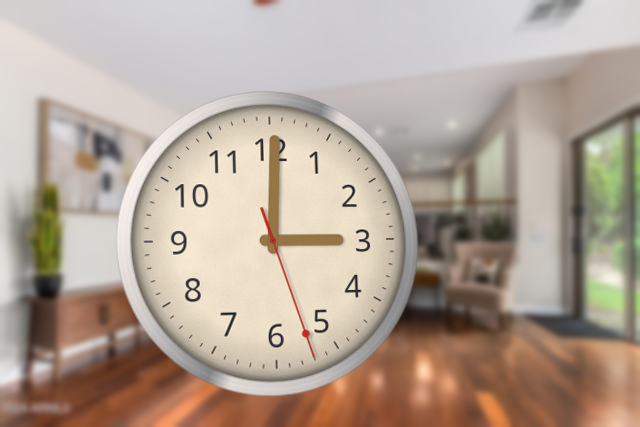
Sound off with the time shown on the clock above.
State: 3:00:27
